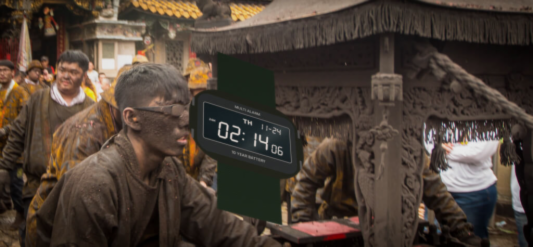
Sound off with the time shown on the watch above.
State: 2:14:06
